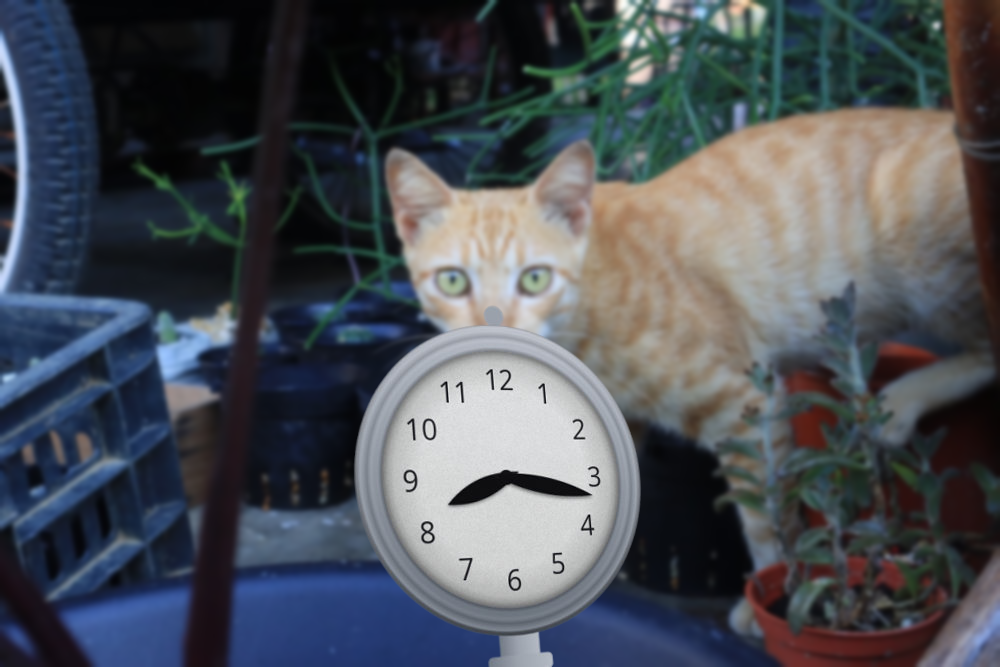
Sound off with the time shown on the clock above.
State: 8:17
